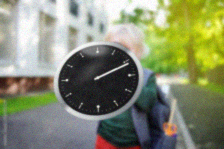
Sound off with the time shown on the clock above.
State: 2:11
